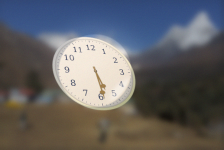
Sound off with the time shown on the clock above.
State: 5:29
